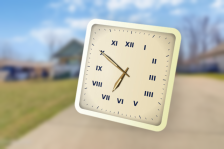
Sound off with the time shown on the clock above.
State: 6:50
